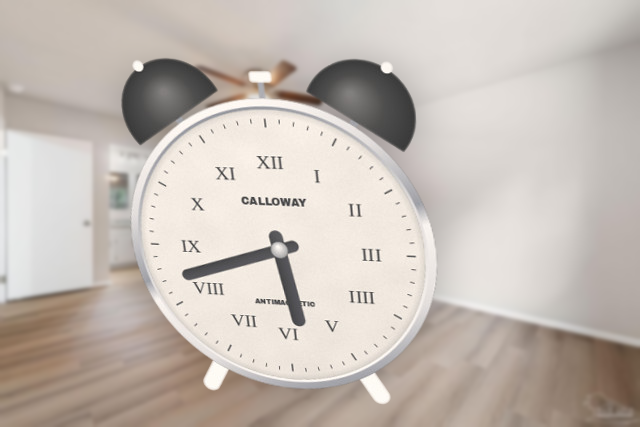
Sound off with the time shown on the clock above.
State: 5:42
